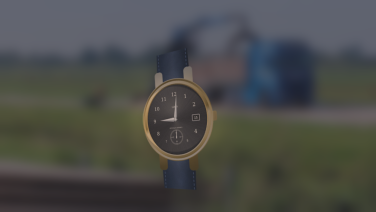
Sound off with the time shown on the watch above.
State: 9:01
